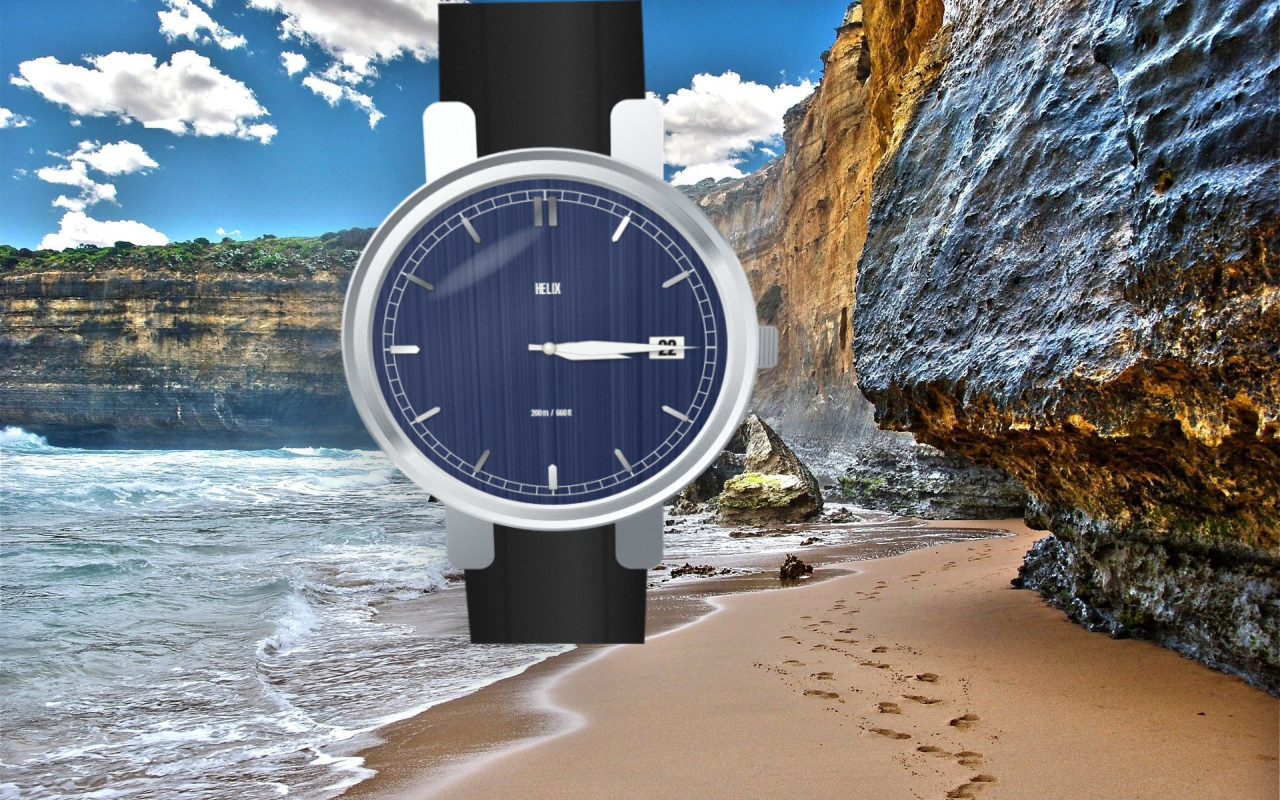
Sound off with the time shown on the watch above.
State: 3:15
